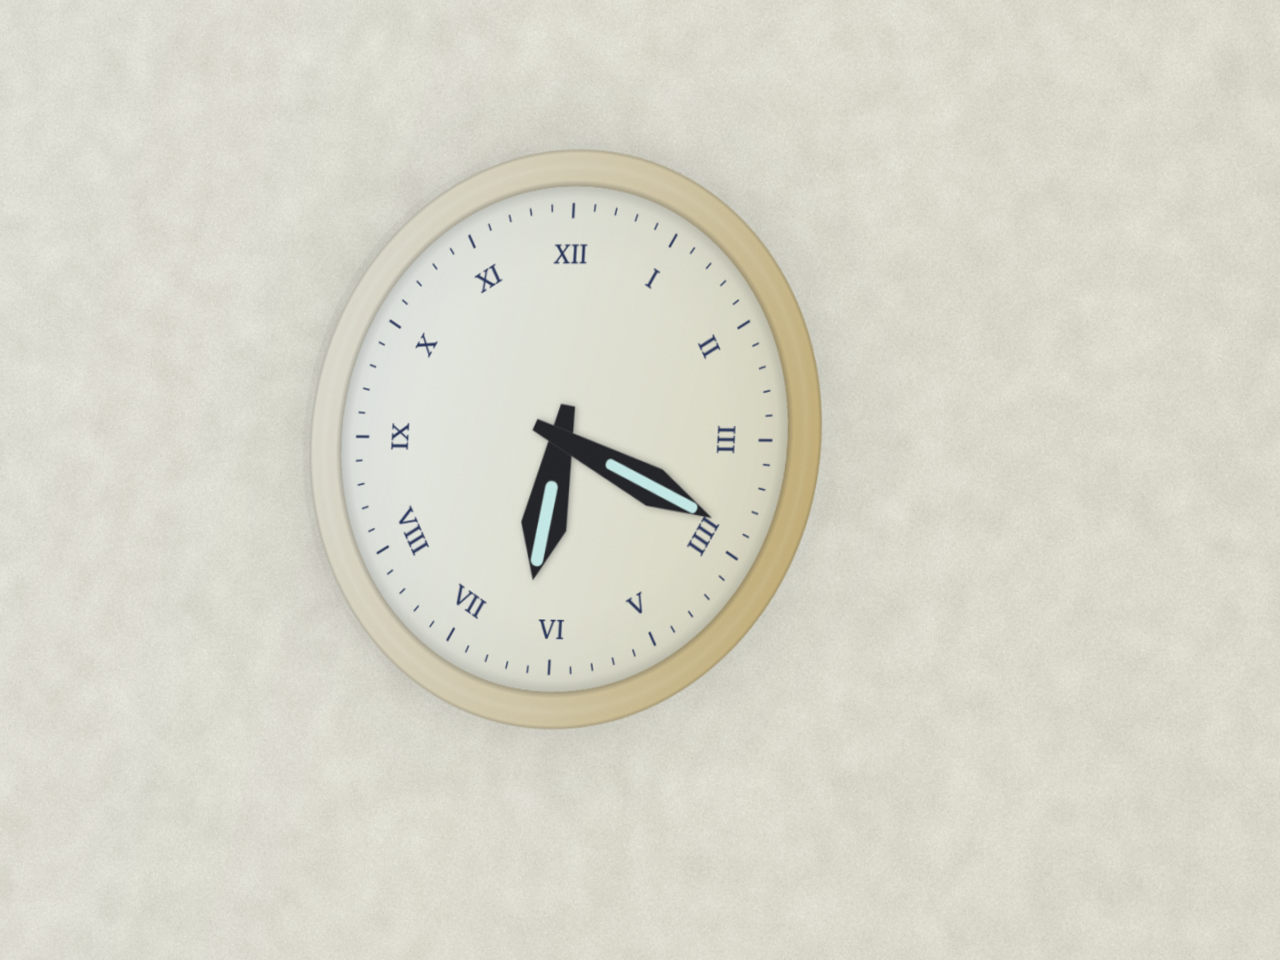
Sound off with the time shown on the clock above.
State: 6:19
